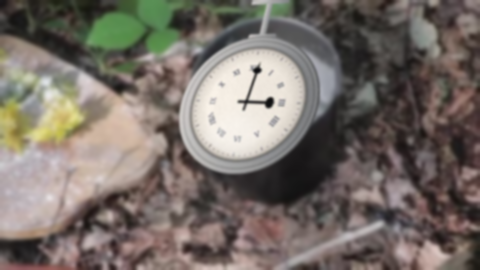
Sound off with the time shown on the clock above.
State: 3:01
